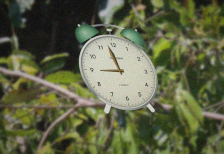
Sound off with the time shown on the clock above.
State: 8:58
